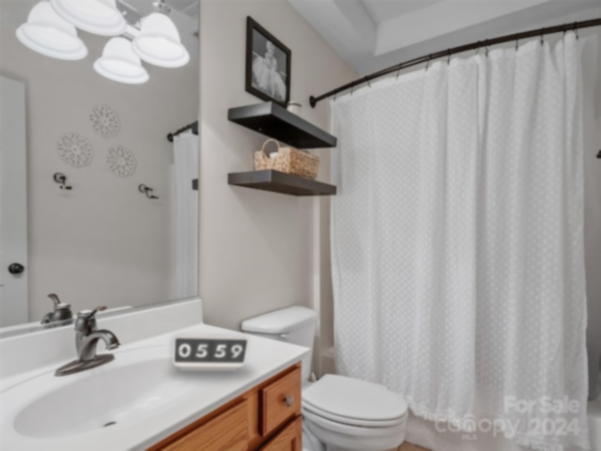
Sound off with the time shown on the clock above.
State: 5:59
